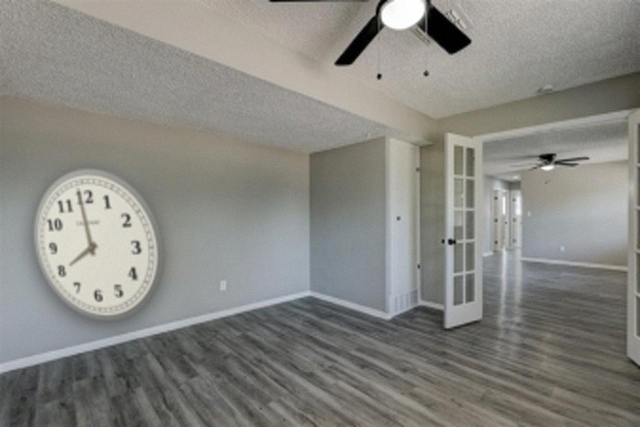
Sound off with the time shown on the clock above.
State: 7:59
